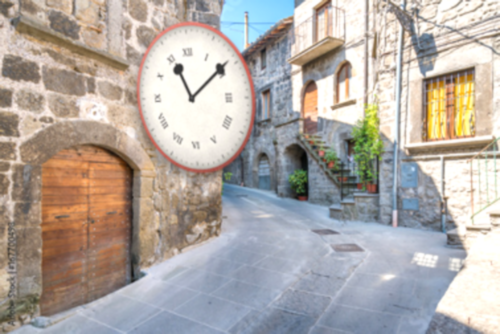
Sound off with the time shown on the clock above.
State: 11:09
